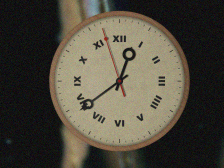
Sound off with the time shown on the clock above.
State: 12:38:57
